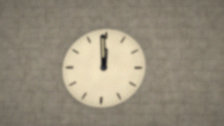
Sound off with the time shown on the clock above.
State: 11:59
